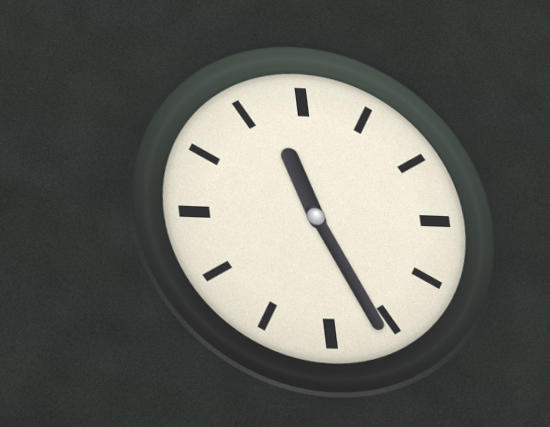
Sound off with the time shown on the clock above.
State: 11:26
